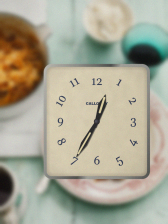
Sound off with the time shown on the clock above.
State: 12:35
